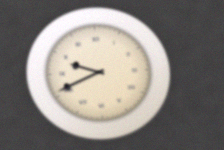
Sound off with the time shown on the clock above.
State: 9:41
